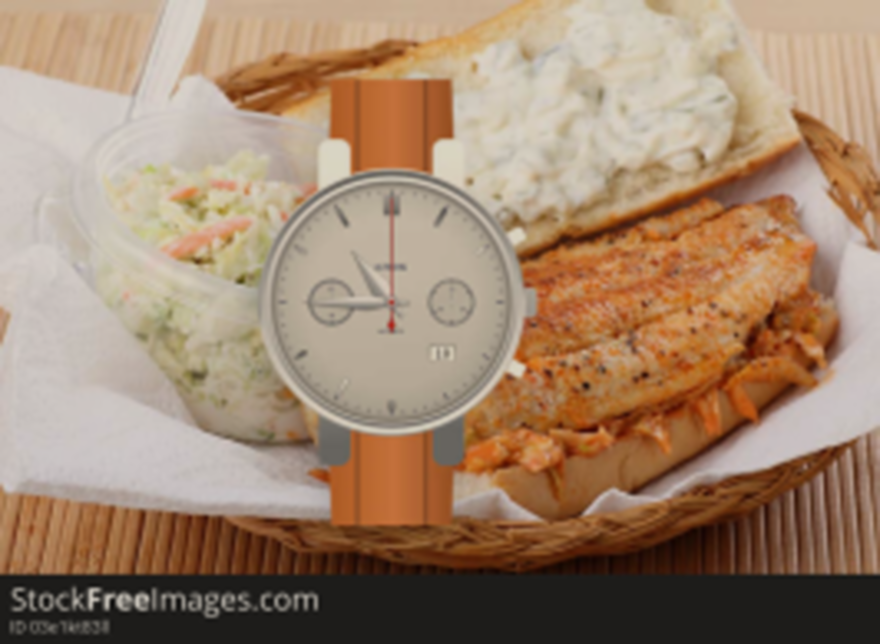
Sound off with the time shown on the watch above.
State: 10:45
